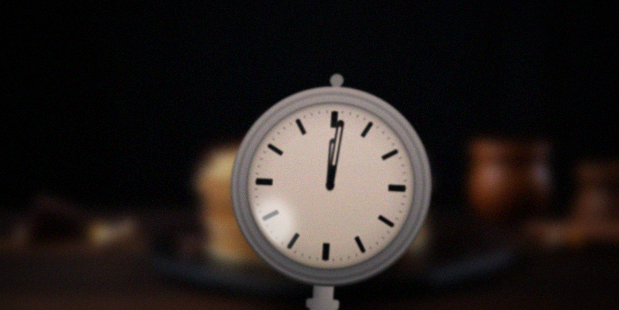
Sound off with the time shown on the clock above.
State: 12:01
